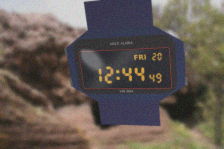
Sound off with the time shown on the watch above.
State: 12:44:49
